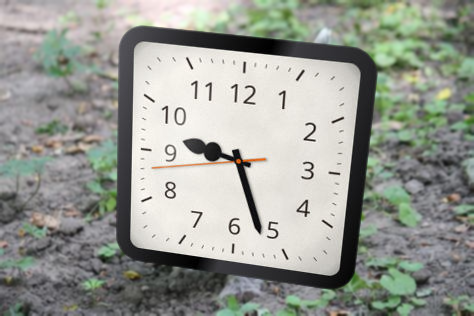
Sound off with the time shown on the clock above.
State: 9:26:43
